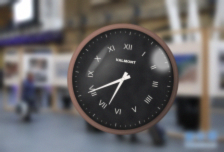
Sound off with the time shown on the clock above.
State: 6:40
